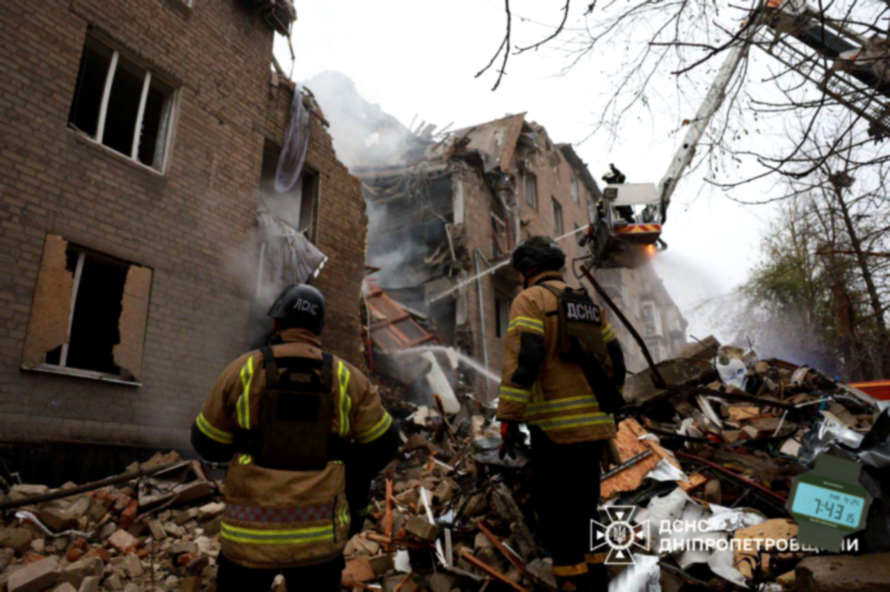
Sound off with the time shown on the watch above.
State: 7:43
